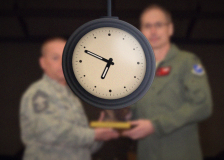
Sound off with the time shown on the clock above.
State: 6:49
